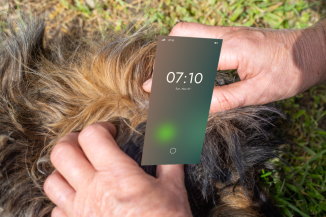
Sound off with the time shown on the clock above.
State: 7:10
